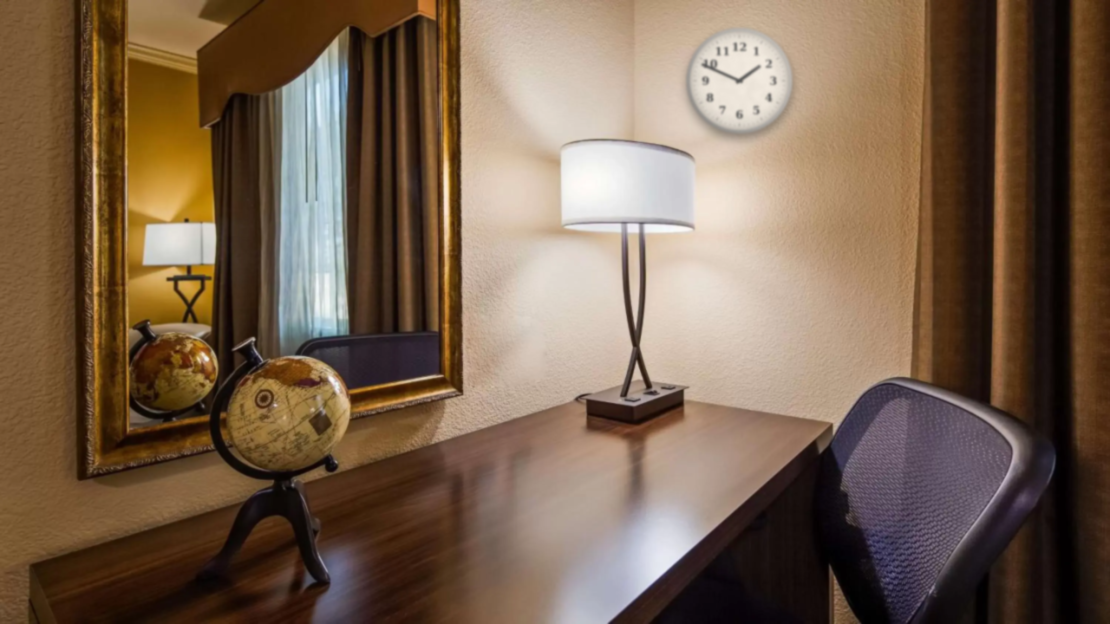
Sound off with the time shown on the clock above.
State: 1:49
